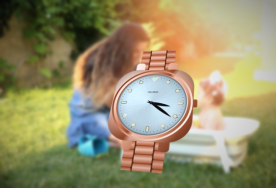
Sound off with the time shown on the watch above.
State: 3:21
